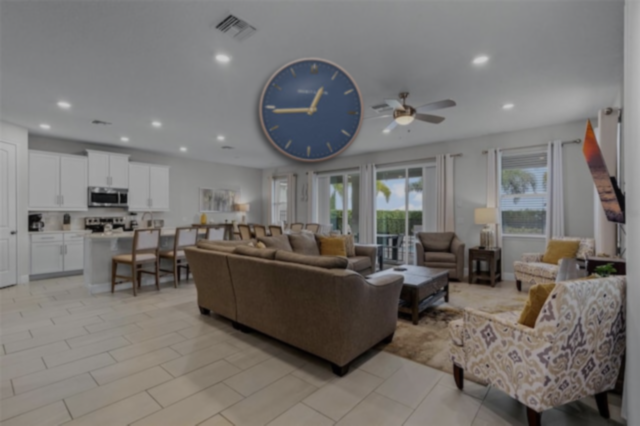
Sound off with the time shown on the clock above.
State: 12:44
